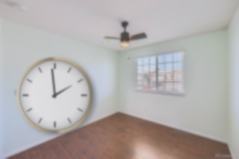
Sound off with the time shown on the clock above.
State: 1:59
